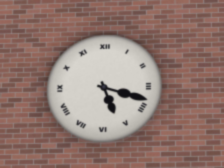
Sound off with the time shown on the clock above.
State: 5:18
